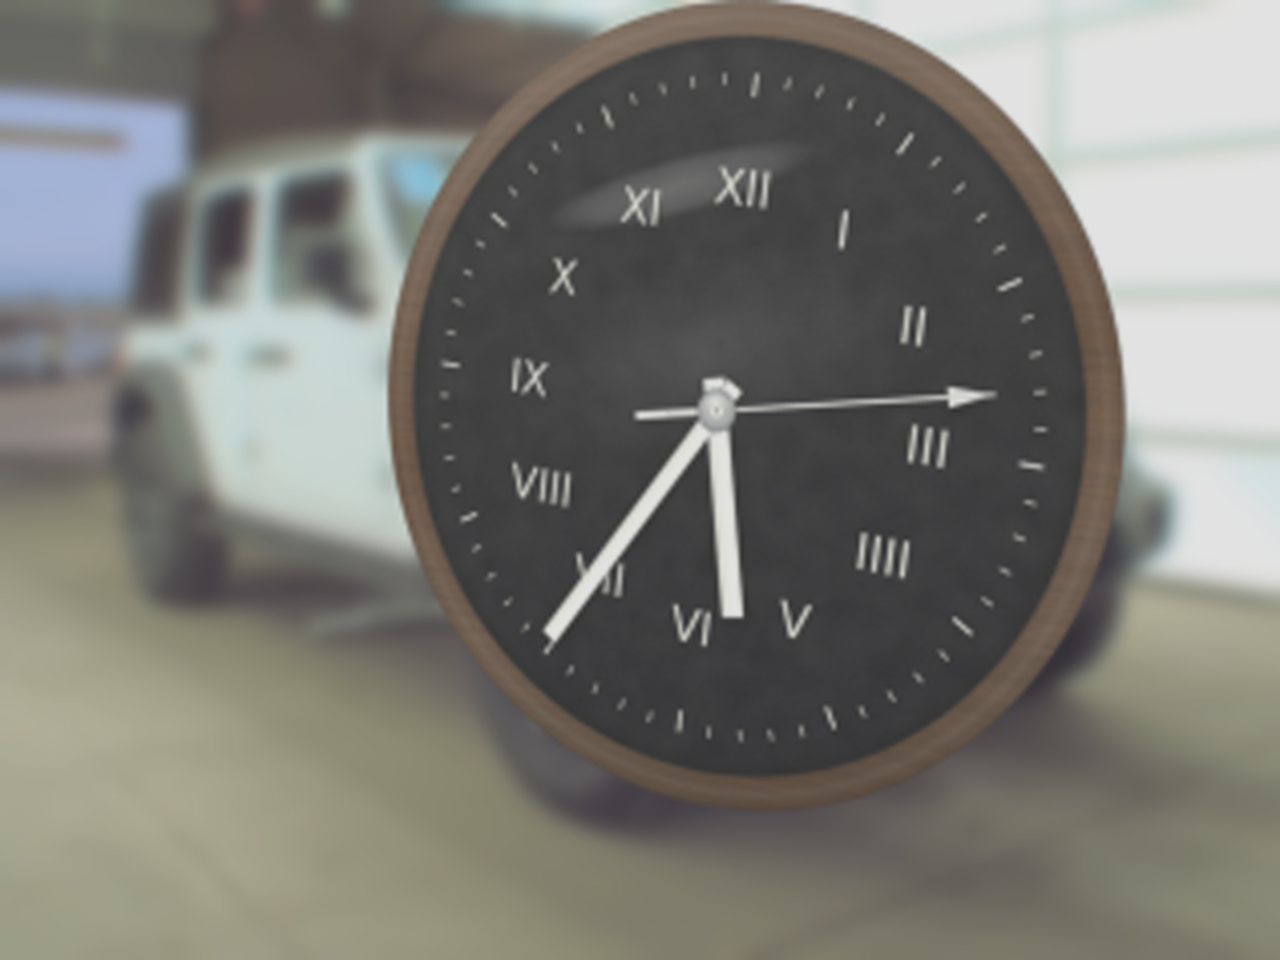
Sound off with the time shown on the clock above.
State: 5:35:13
